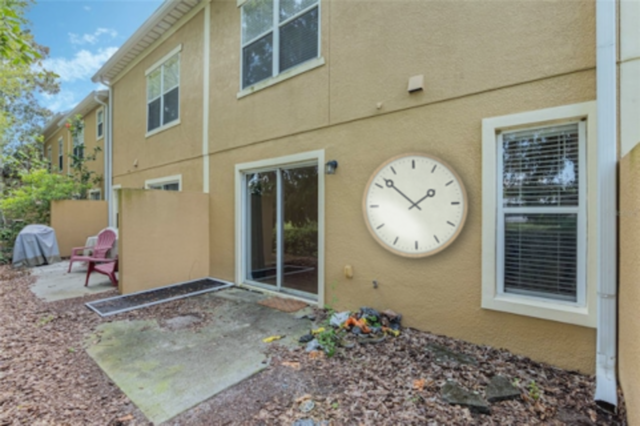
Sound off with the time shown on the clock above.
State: 1:52
